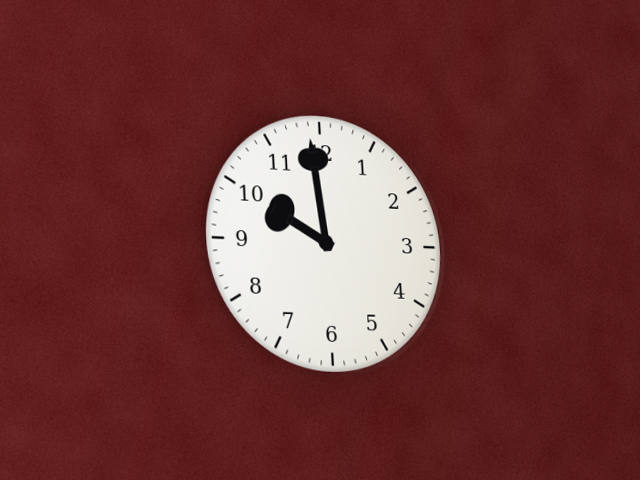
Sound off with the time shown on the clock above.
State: 9:59
